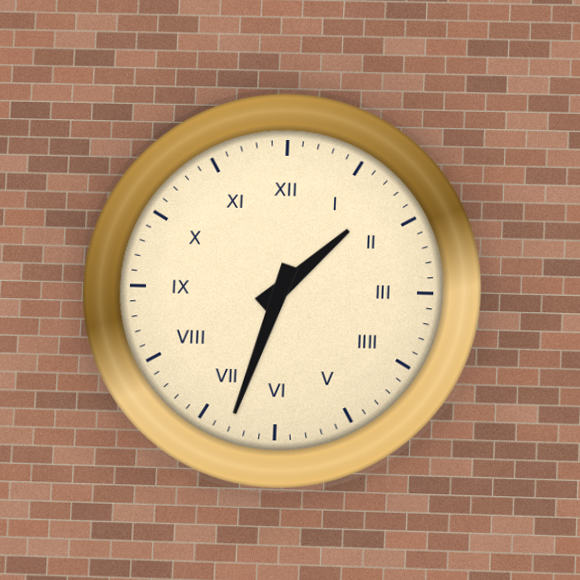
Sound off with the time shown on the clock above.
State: 1:33
